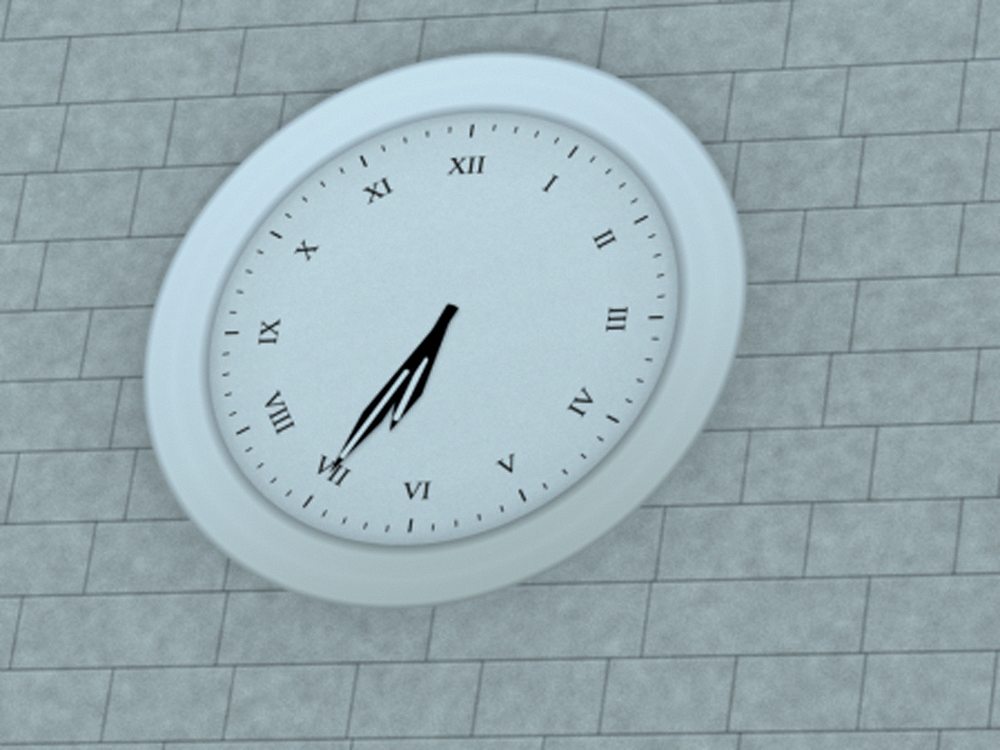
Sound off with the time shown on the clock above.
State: 6:35
